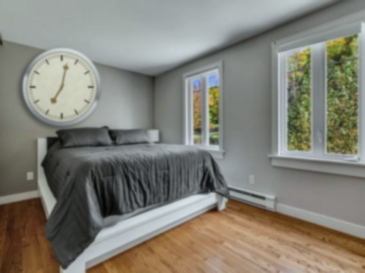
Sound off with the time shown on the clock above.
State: 7:02
